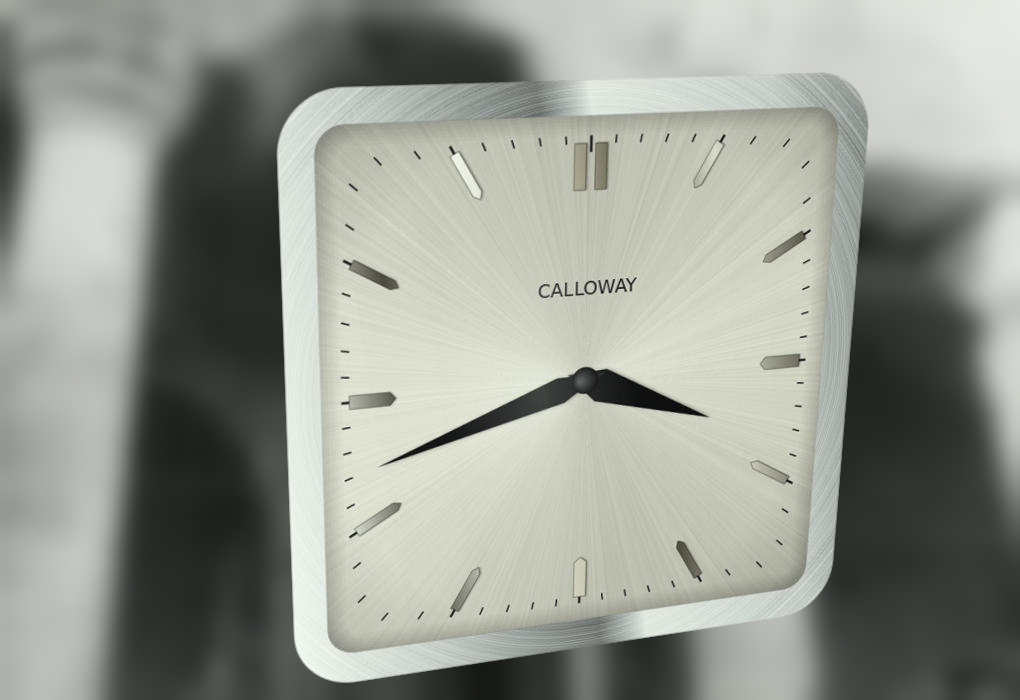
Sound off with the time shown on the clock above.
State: 3:42
